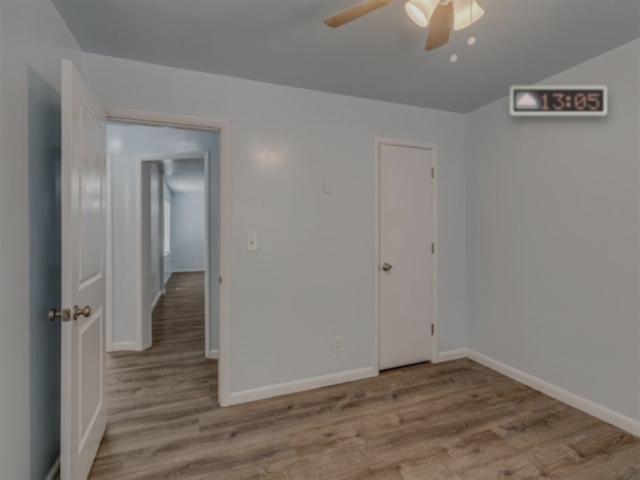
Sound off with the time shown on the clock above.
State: 13:05
